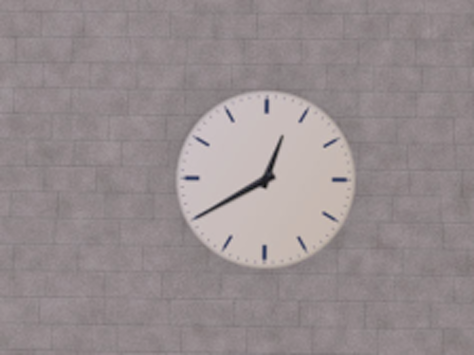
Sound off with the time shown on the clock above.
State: 12:40
